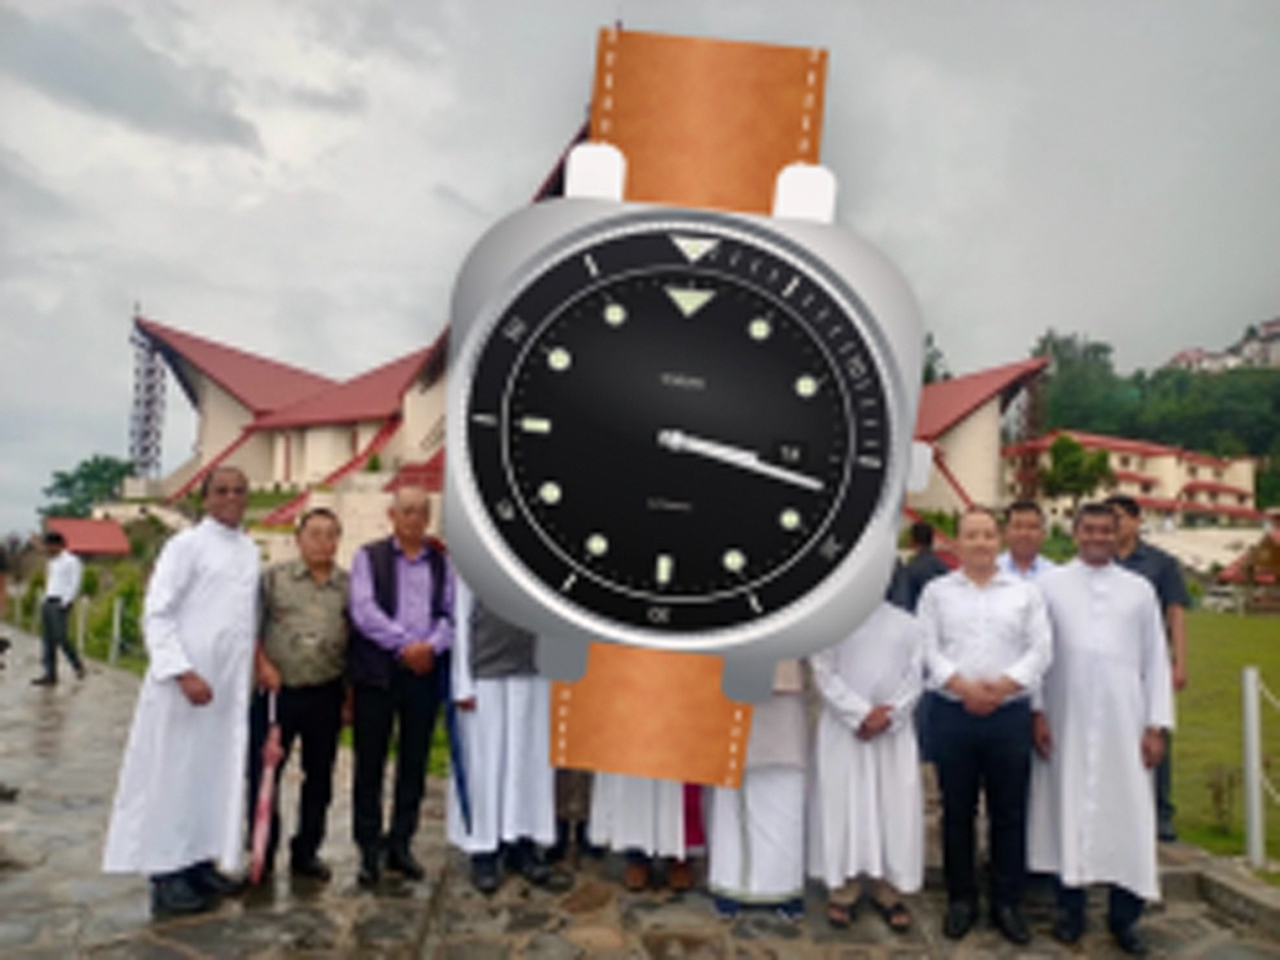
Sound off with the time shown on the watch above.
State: 3:17
